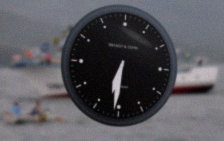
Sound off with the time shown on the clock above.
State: 6:31
